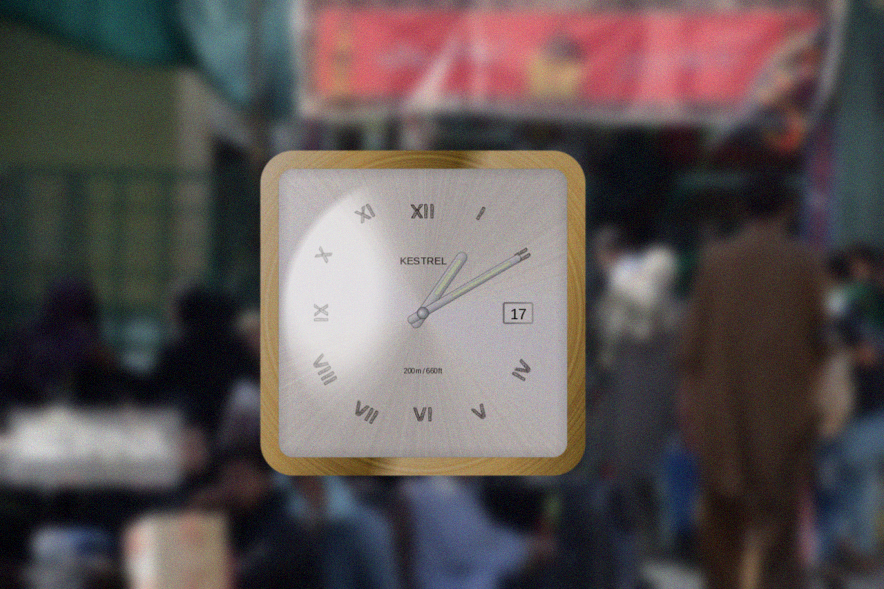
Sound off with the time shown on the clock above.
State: 1:10
